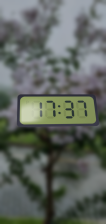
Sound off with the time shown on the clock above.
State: 17:37
